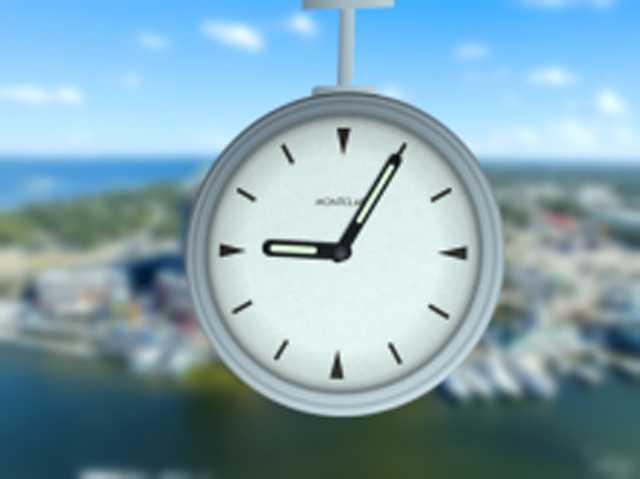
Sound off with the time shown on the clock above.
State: 9:05
